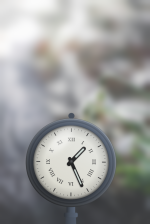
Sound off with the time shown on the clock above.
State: 1:26
